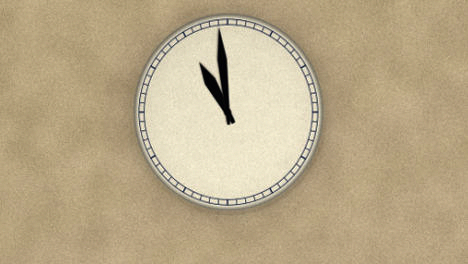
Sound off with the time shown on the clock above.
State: 10:59
